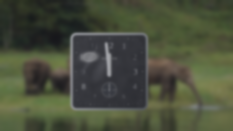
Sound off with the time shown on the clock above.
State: 11:59
